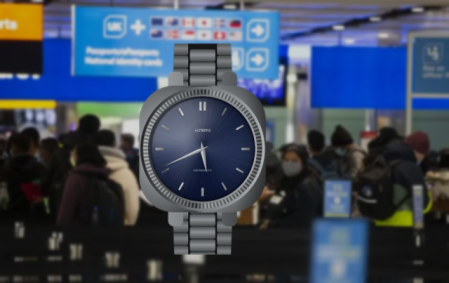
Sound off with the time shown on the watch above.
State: 5:41
